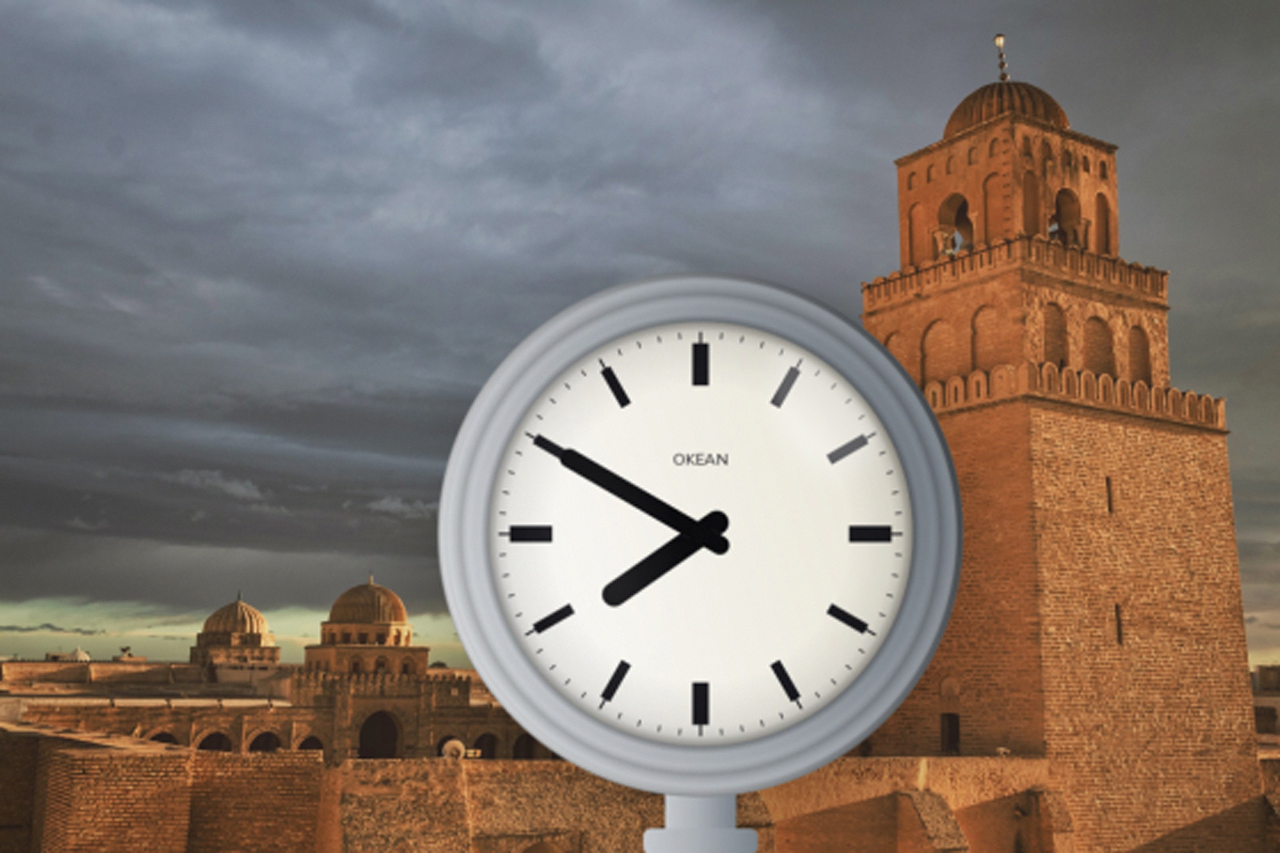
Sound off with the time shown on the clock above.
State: 7:50
